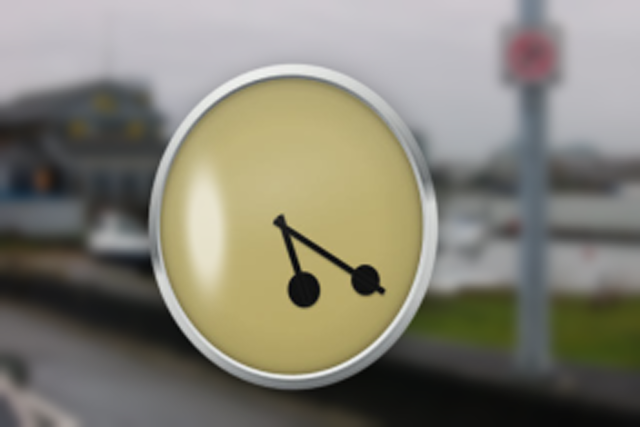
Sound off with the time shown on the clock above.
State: 5:20
